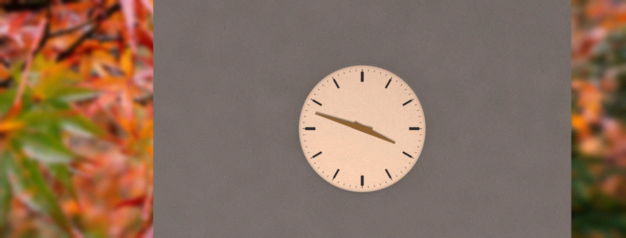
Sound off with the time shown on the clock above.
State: 3:48
